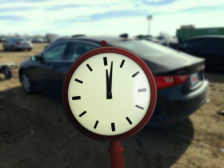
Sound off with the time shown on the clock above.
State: 12:02
